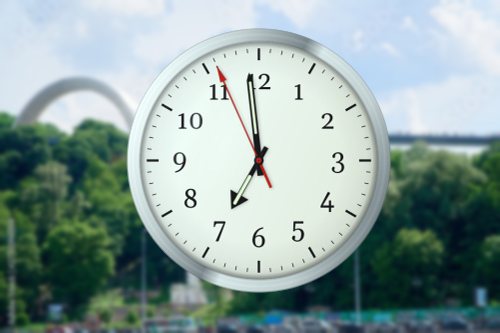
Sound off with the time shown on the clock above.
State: 6:58:56
